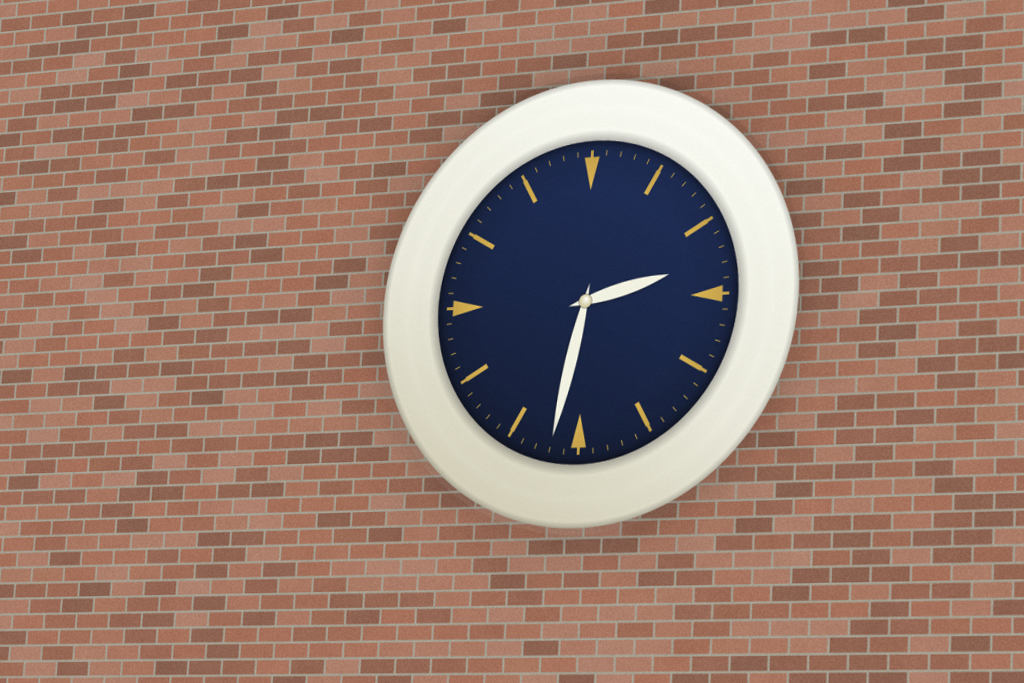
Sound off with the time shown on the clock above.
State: 2:32
